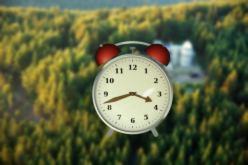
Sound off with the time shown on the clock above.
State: 3:42
